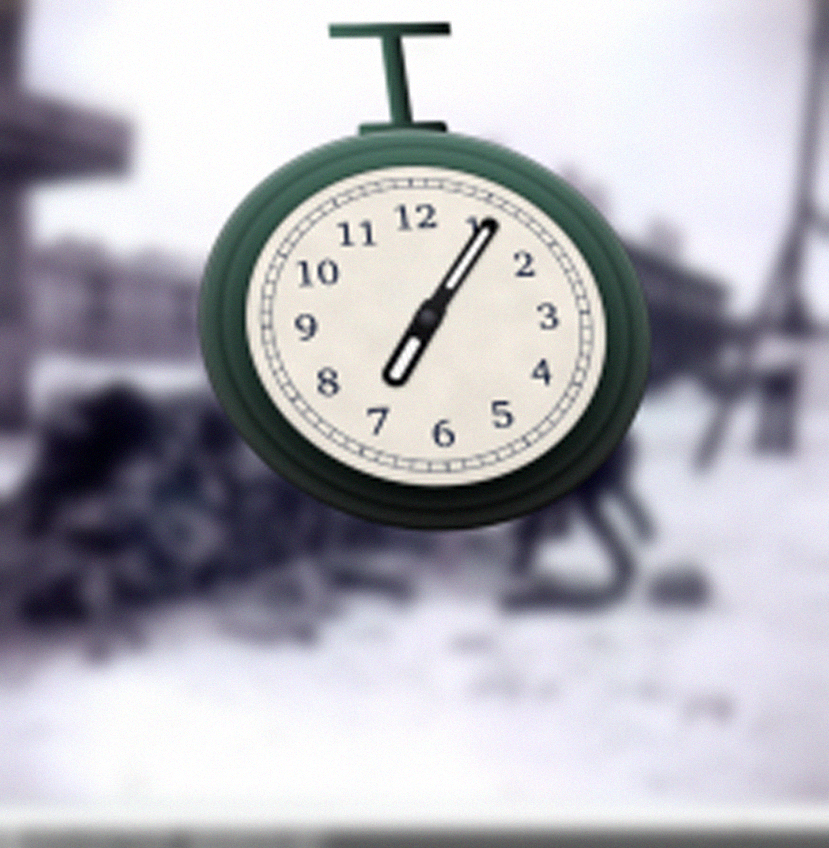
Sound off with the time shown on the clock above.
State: 7:06
